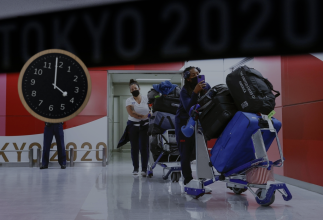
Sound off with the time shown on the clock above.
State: 3:59
